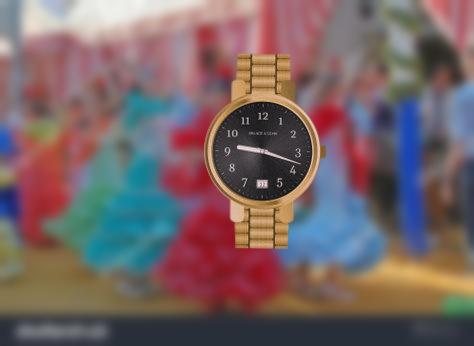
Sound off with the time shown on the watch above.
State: 9:18
